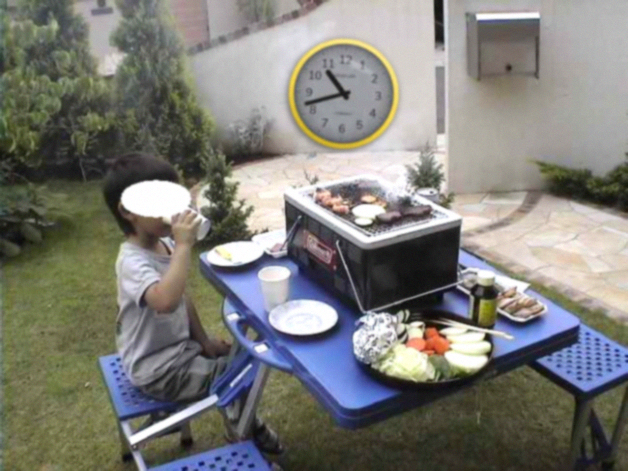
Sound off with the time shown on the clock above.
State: 10:42
